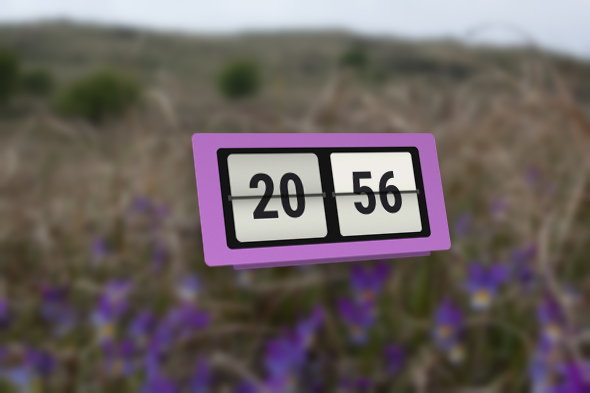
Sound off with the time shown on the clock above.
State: 20:56
